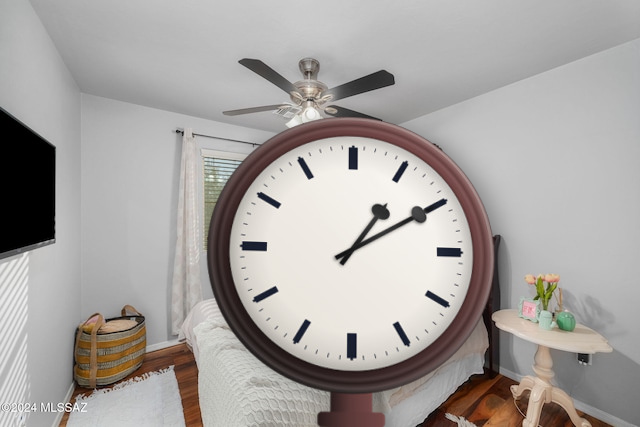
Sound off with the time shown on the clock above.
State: 1:10
